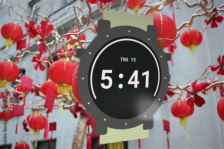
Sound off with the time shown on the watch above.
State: 5:41
